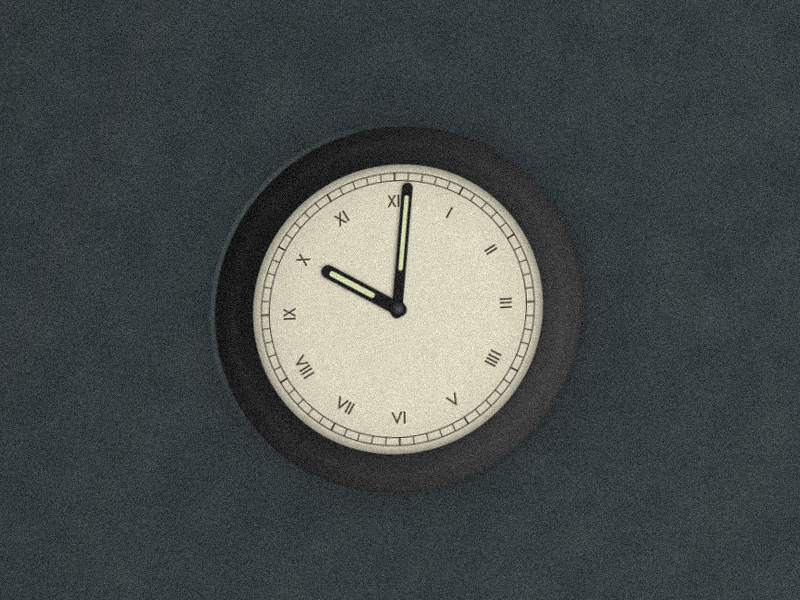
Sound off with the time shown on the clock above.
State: 10:01
